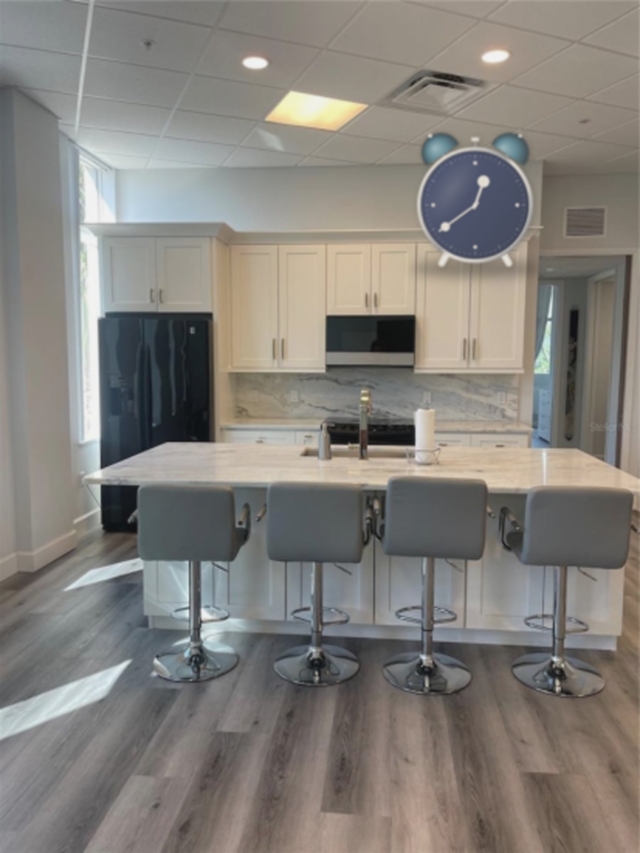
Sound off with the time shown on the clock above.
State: 12:39
